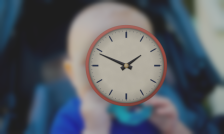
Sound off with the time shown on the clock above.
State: 1:49
